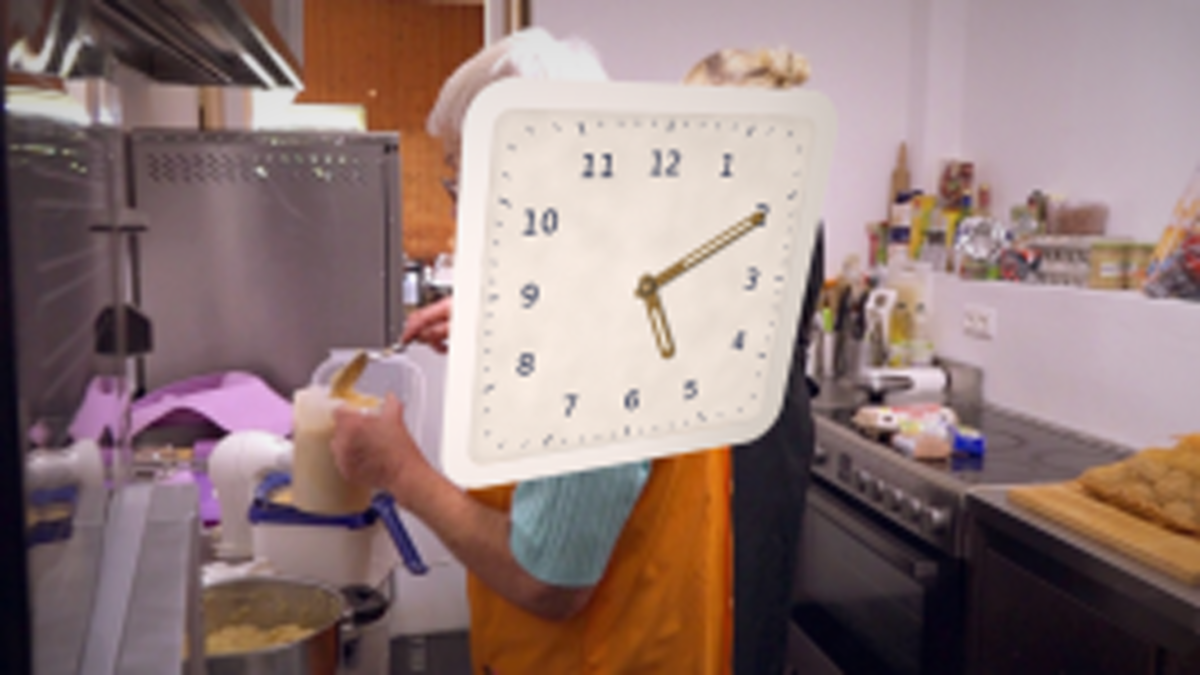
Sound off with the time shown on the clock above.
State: 5:10
